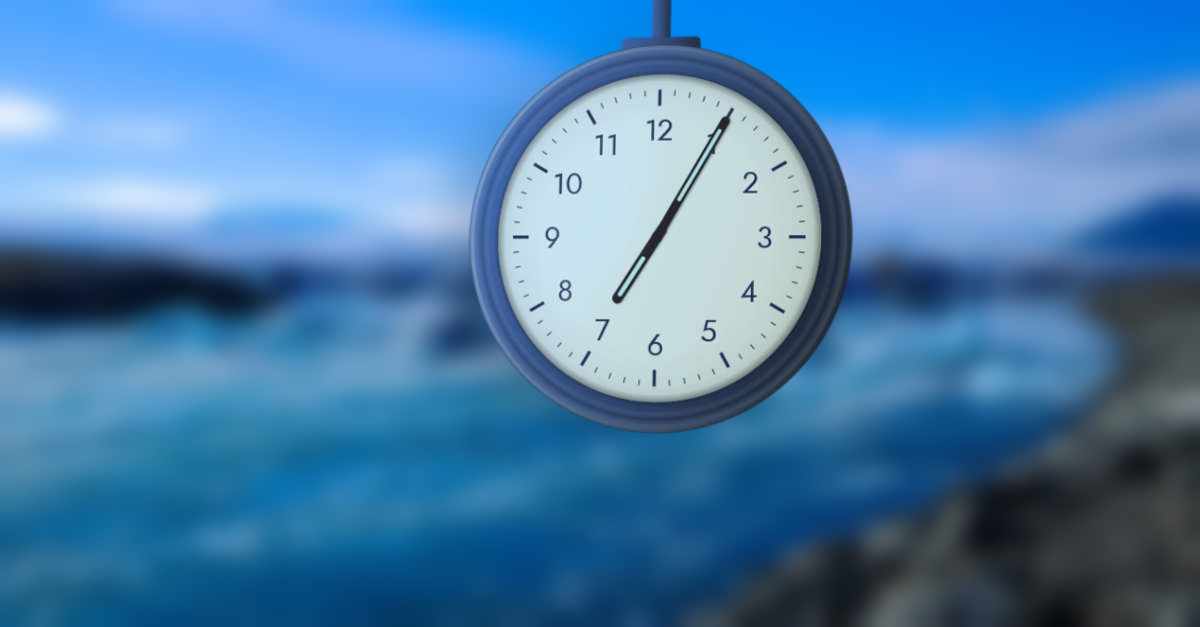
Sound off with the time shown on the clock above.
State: 7:05
